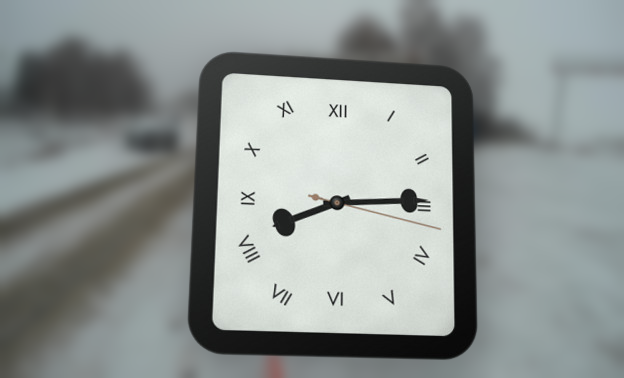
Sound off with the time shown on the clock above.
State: 8:14:17
